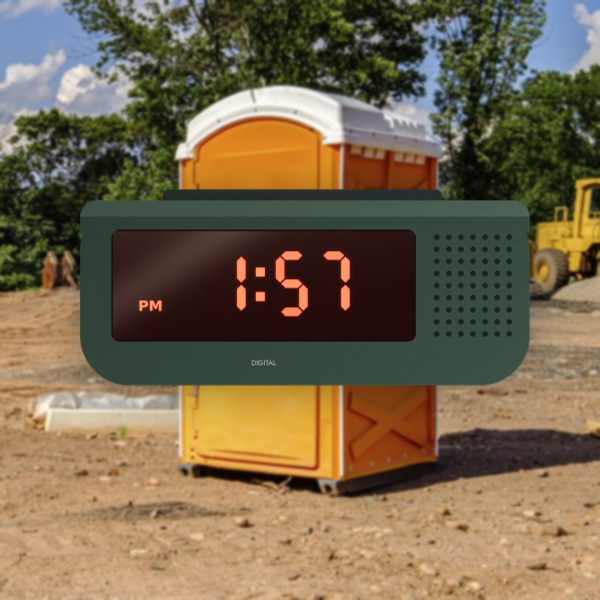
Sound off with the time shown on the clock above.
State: 1:57
